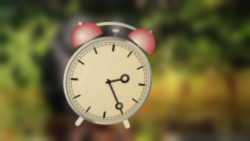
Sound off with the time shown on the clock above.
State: 2:25
